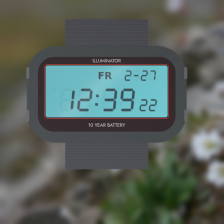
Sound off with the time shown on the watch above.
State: 12:39:22
